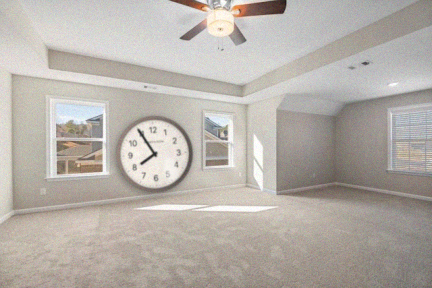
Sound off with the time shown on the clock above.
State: 7:55
